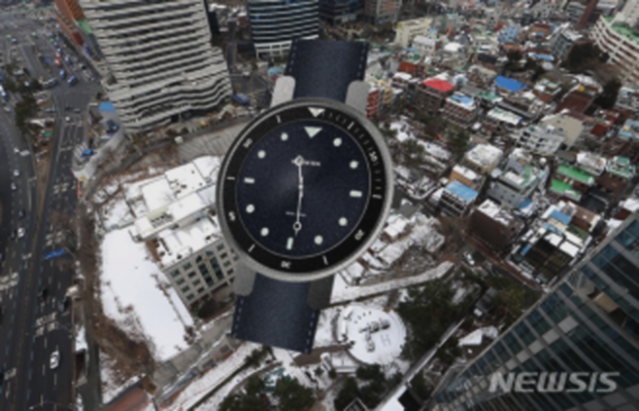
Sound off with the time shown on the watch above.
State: 11:29
